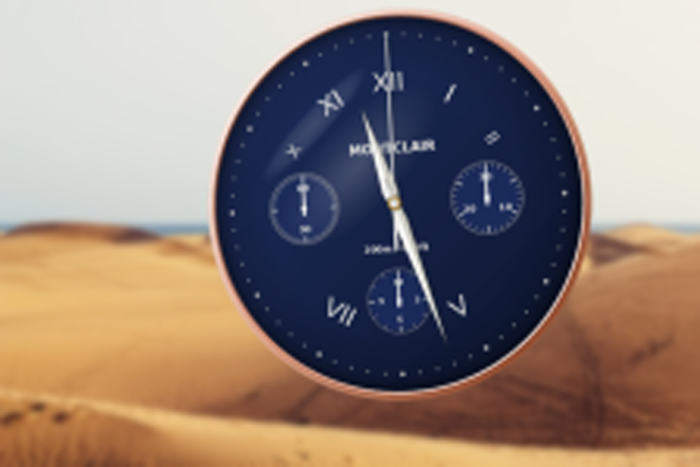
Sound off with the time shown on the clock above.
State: 11:27
